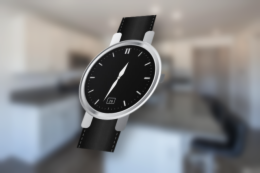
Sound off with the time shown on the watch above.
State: 12:33
